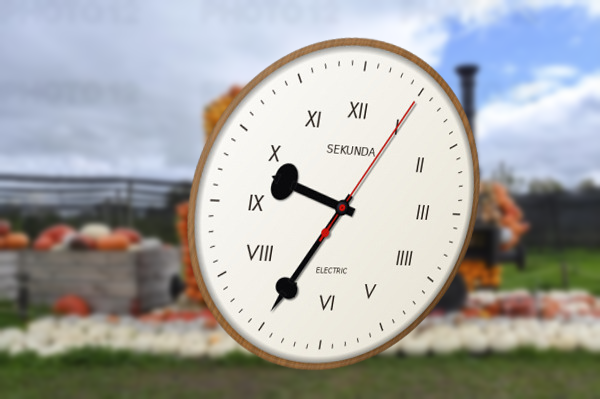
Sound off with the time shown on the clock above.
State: 9:35:05
